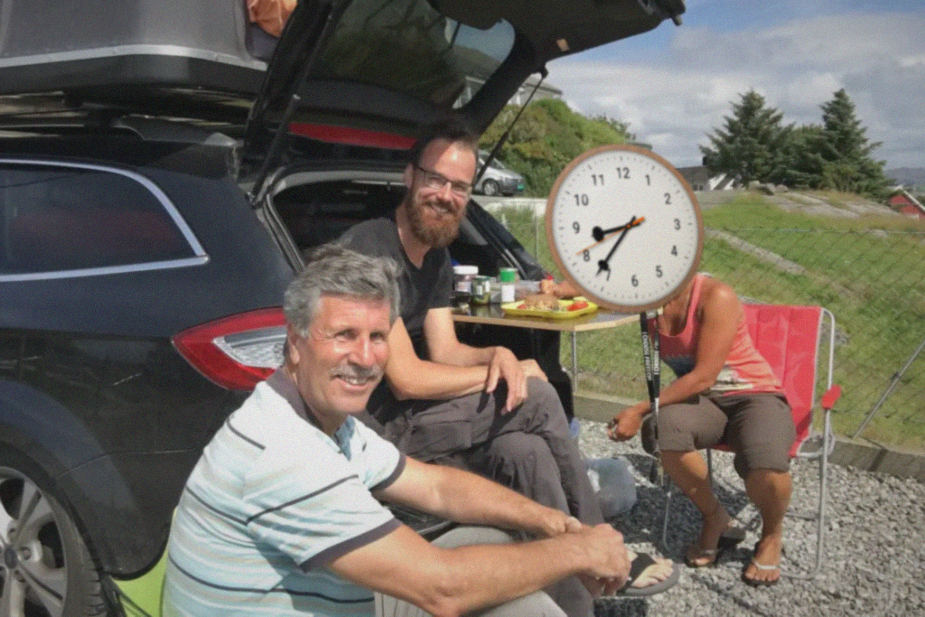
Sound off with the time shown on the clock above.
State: 8:36:41
